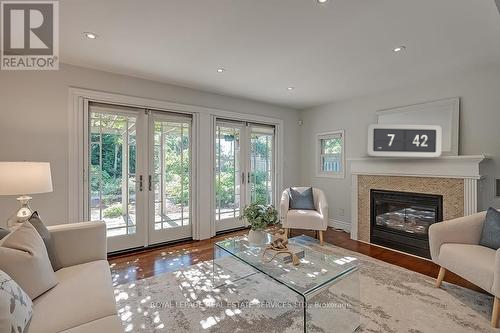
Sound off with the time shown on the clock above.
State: 7:42
